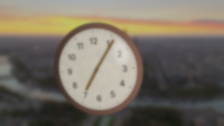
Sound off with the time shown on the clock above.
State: 7:06
